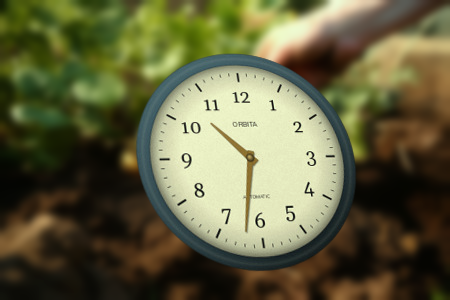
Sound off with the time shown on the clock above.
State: 10:32
